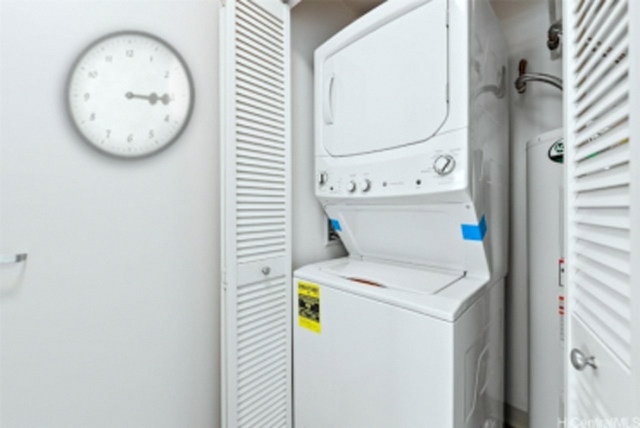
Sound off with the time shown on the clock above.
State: 3:16
